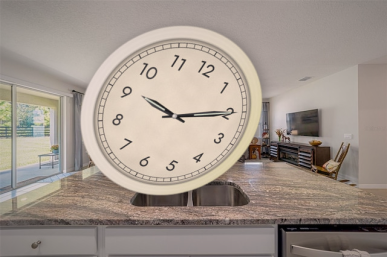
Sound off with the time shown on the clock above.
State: 9:10
